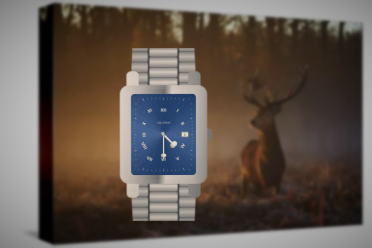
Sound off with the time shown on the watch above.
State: 4:30
